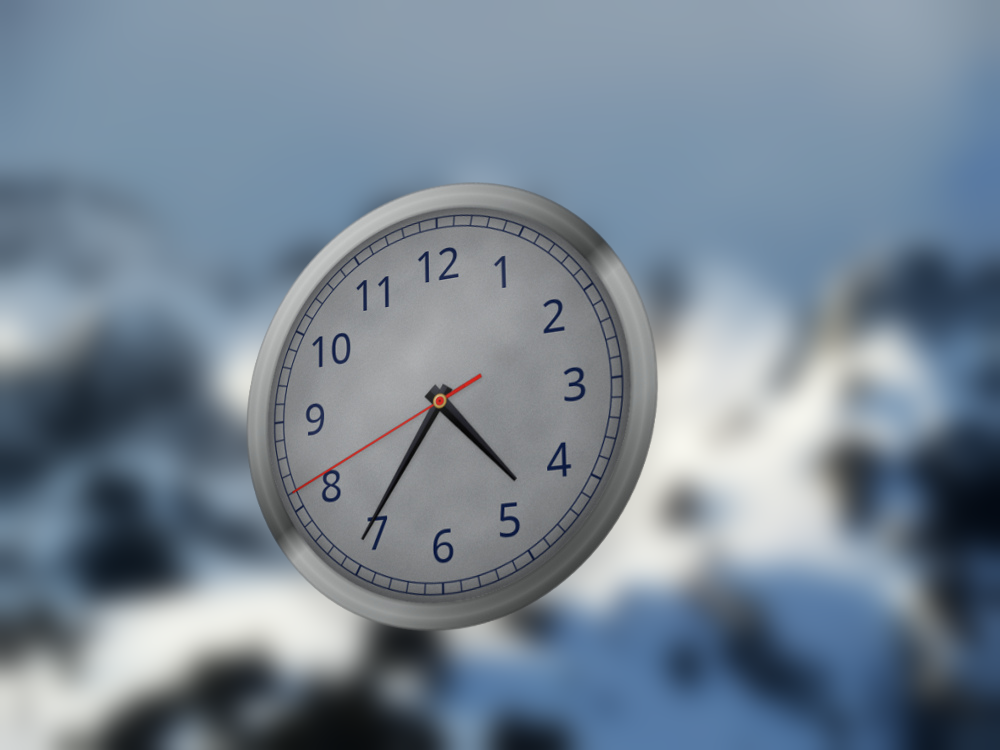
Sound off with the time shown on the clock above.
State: 4:35:41
